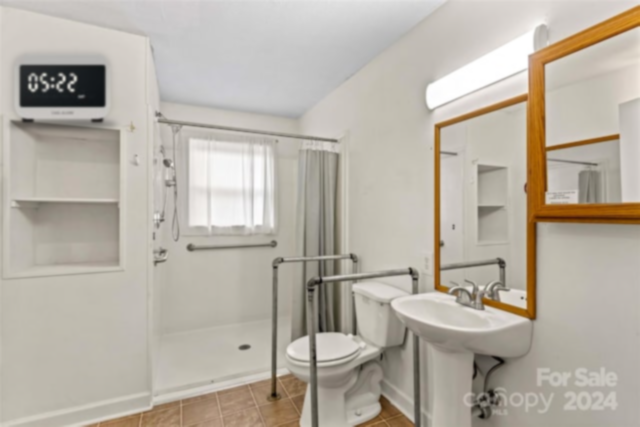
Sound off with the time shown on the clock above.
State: 5:22
